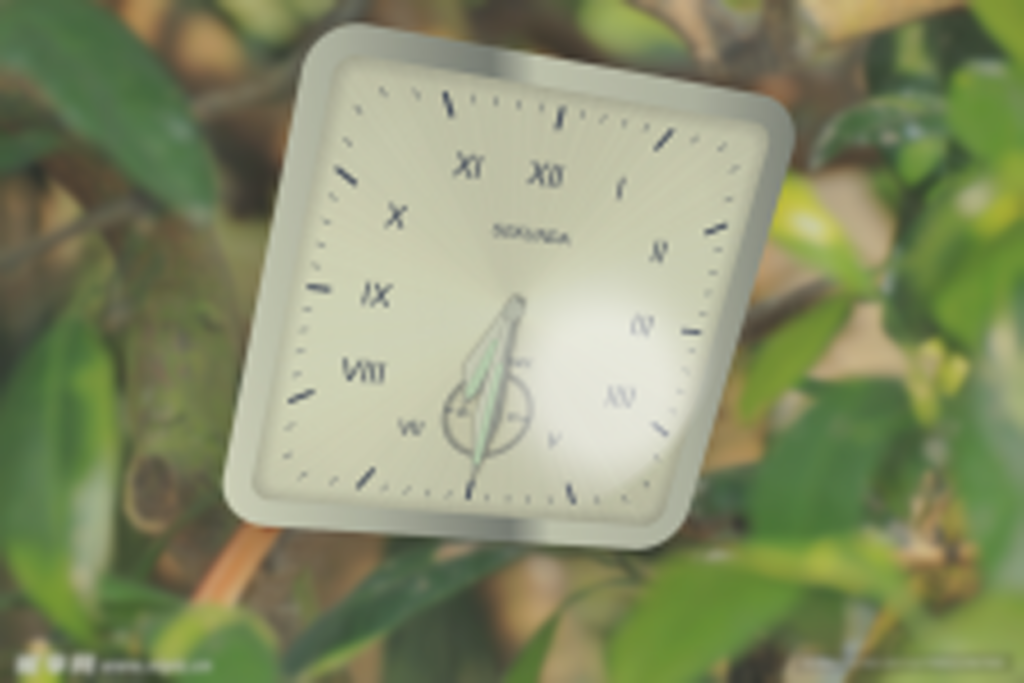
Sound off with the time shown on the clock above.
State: 6:30
